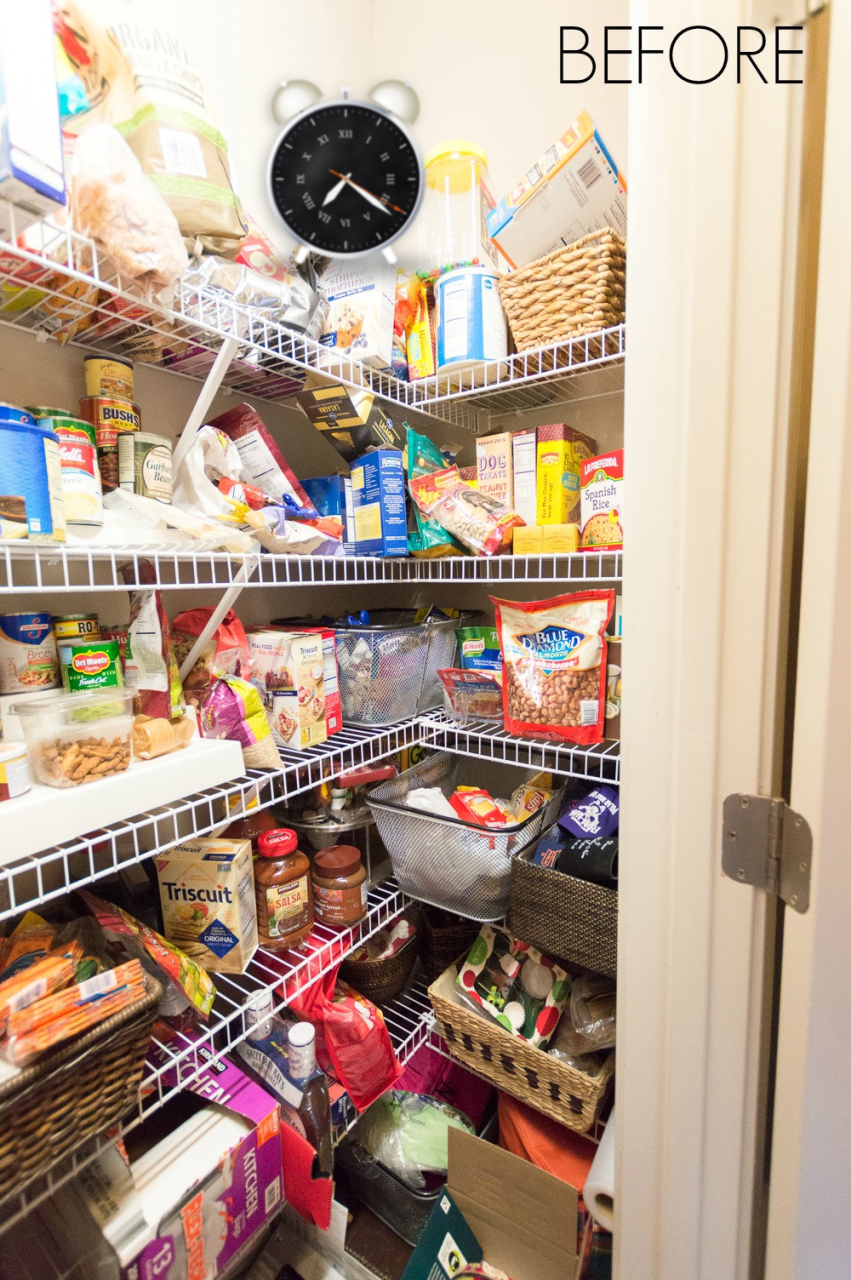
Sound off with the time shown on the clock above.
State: 7:21:20
